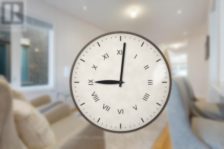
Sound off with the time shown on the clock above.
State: 9:01
